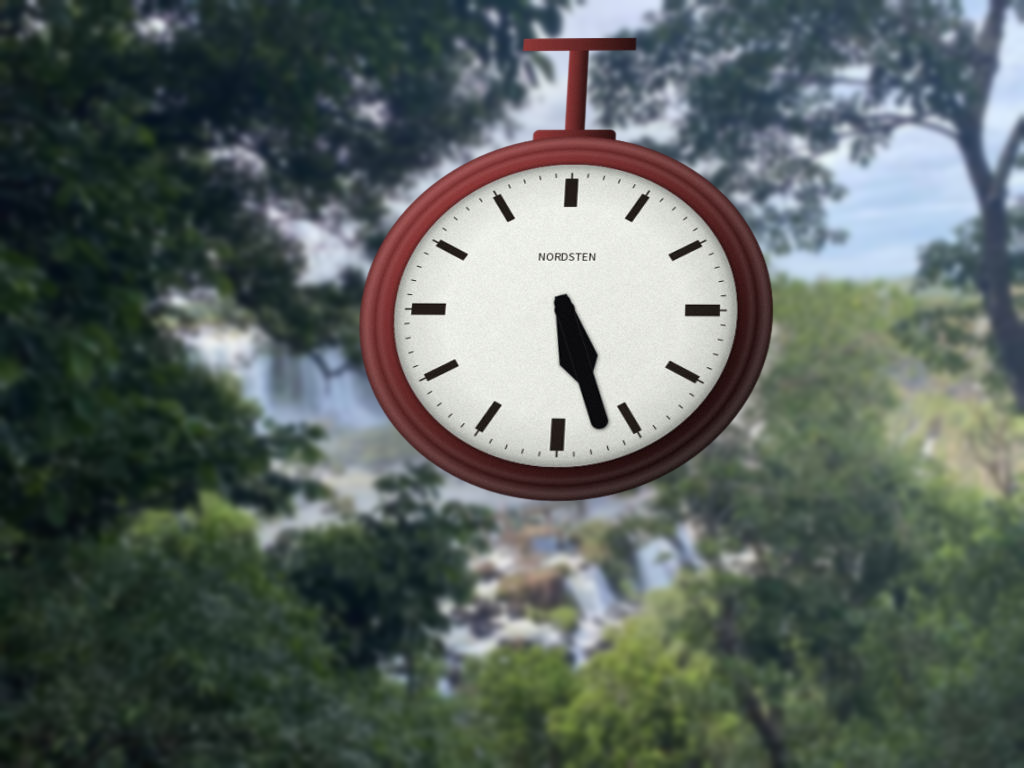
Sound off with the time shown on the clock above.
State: 5:27
